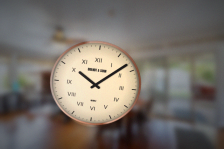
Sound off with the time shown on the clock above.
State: 10:08
